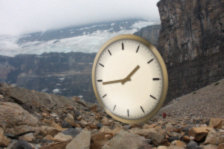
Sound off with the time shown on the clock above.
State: 1:44
